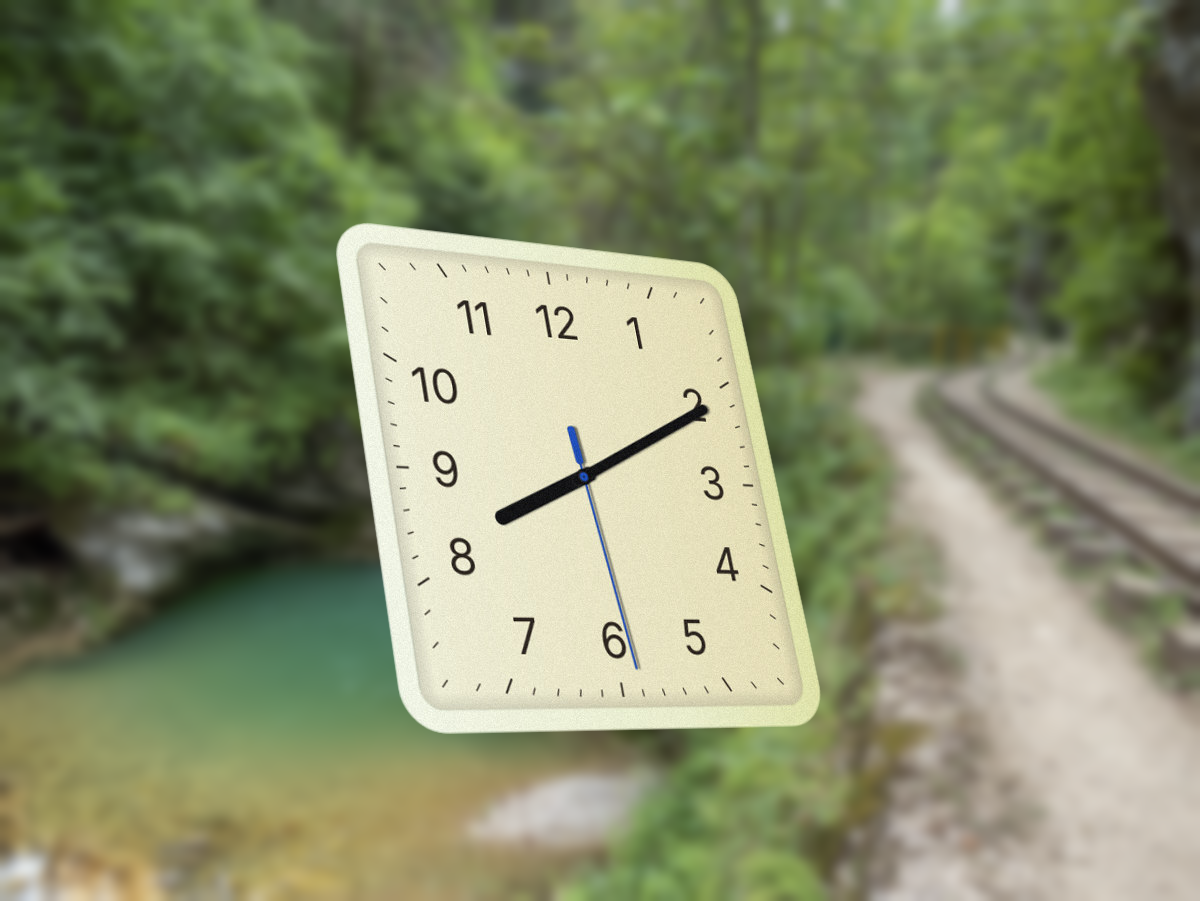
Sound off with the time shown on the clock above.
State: 8:10:29
